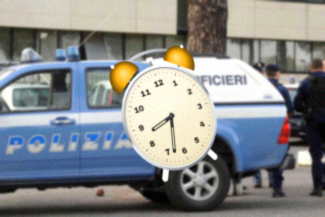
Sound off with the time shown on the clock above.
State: 8:33
